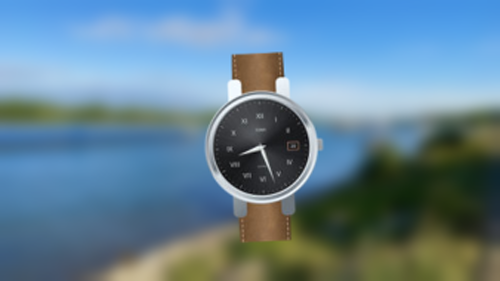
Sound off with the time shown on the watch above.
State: 8:27
